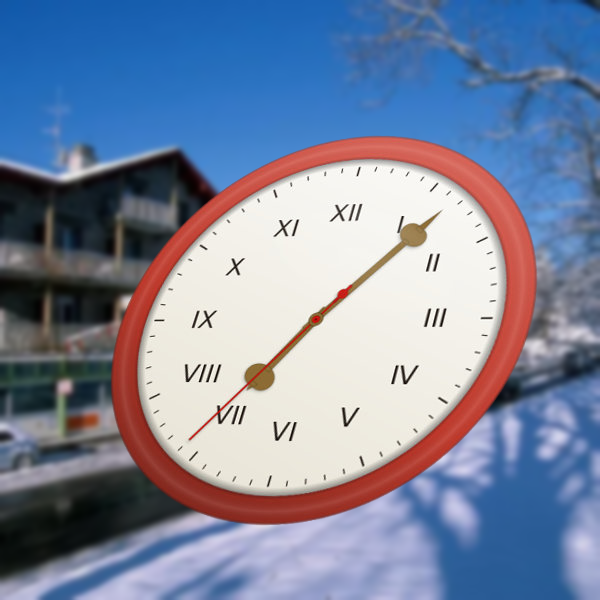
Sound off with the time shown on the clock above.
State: 7:06:36
